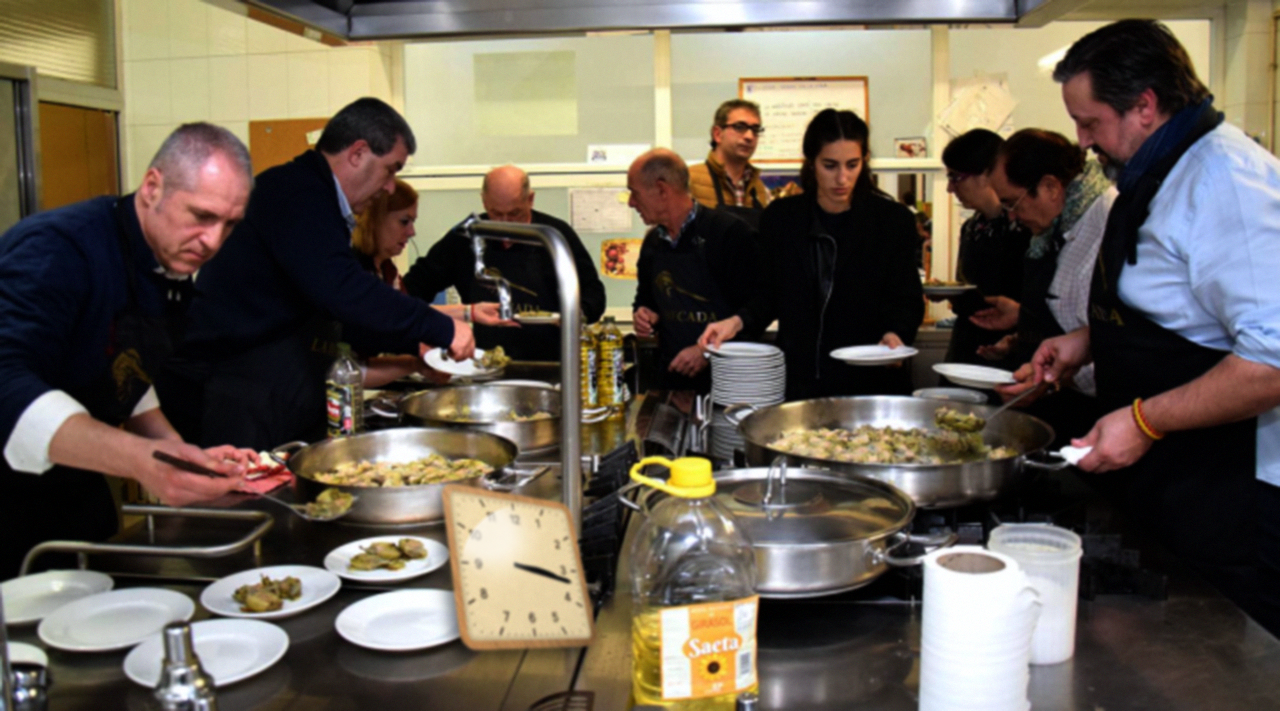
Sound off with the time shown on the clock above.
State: 3:17
